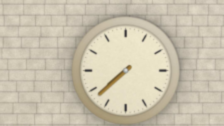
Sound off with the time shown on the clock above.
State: 7:38
